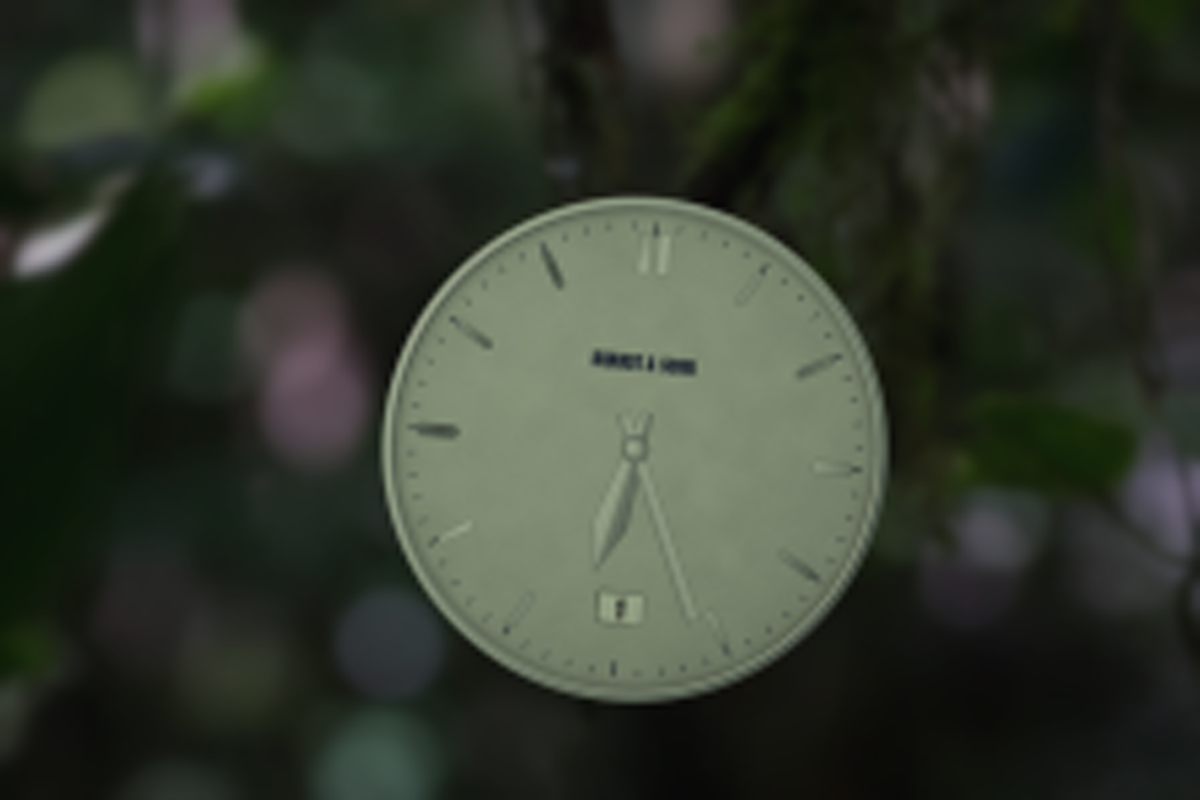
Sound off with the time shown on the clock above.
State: 6:26
